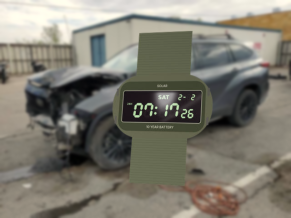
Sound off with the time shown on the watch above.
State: 7:17:26
